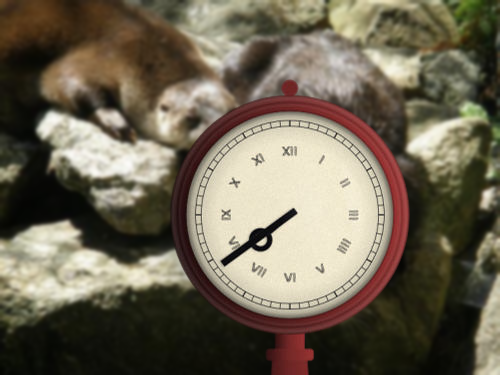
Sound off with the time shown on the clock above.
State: 7:39
